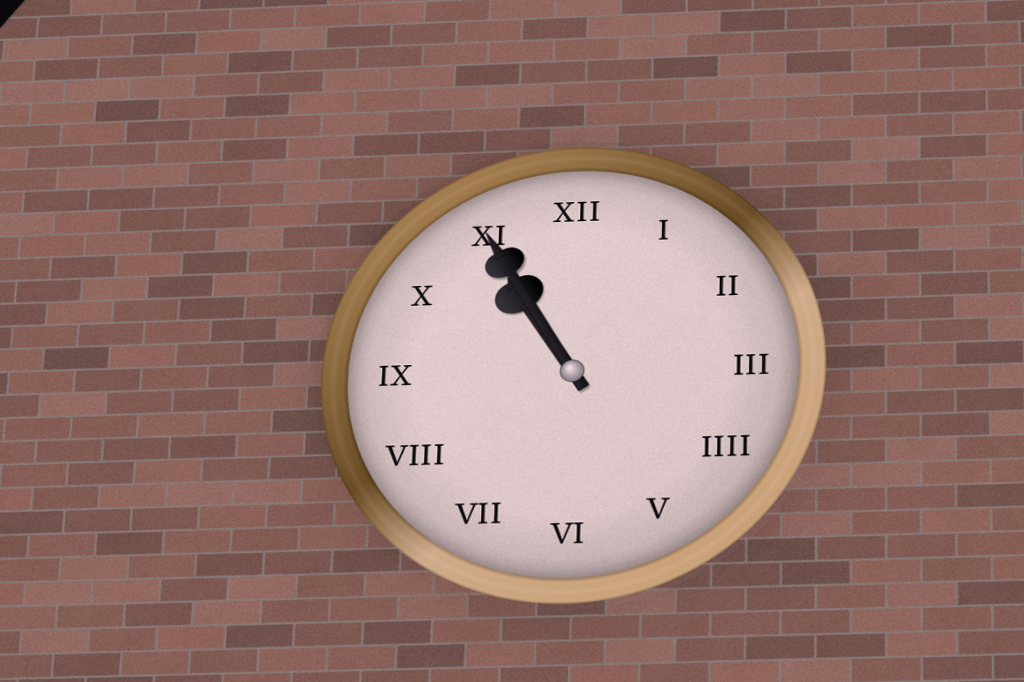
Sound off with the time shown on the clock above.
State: 10:55
